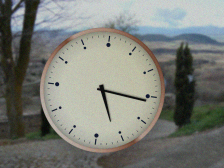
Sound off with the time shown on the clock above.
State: 5:16
